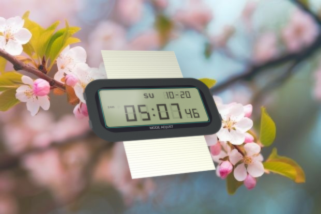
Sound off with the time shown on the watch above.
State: 5:07:46
